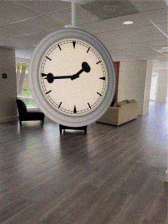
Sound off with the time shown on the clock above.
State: 1:44
